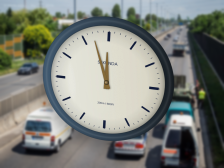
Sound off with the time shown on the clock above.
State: 11:57
